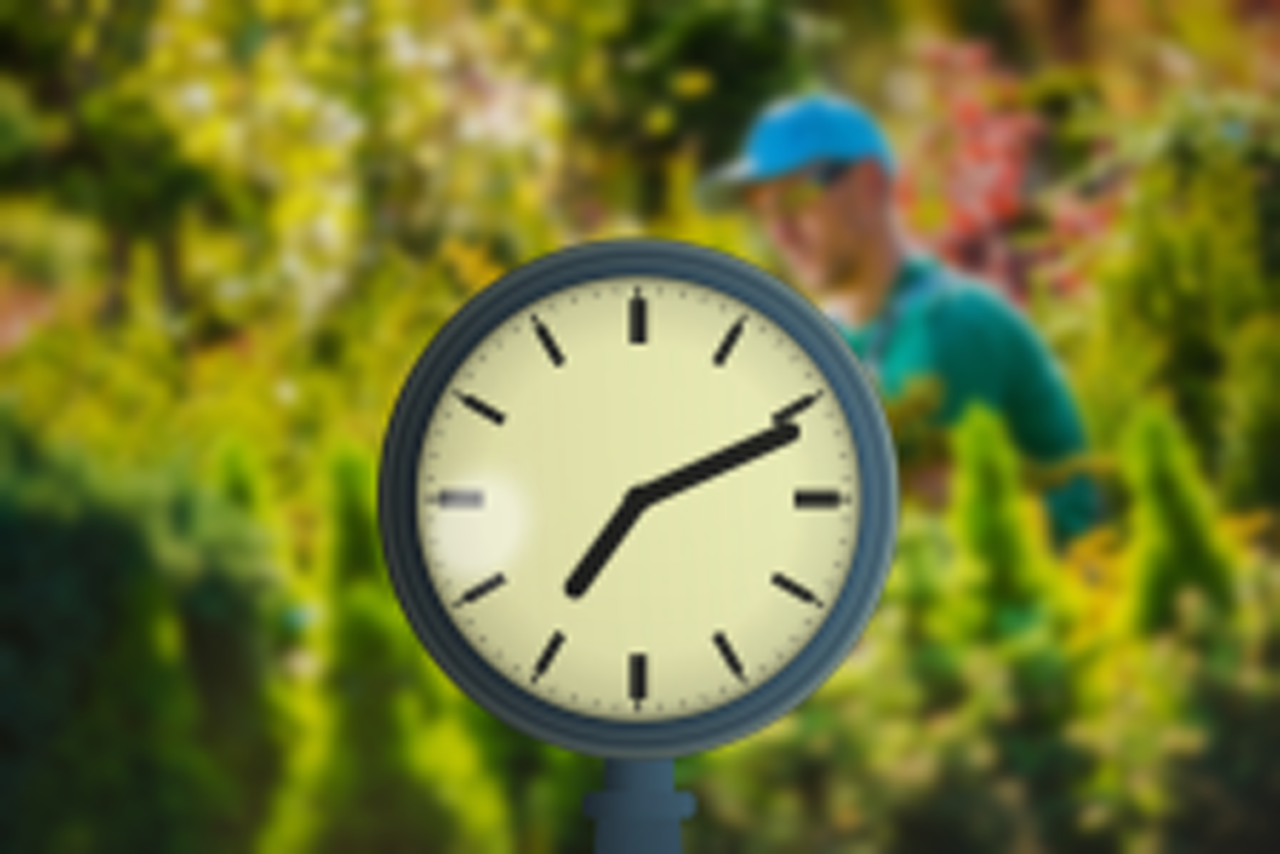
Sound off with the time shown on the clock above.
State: 7:11
